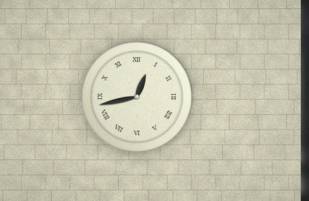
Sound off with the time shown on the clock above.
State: 12:43
